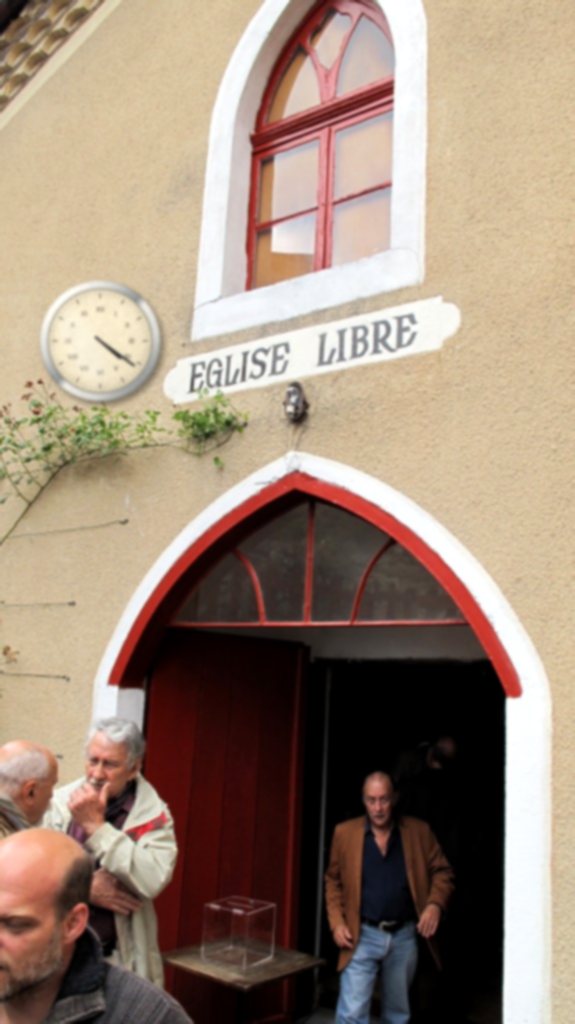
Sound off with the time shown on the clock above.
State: 4:21
